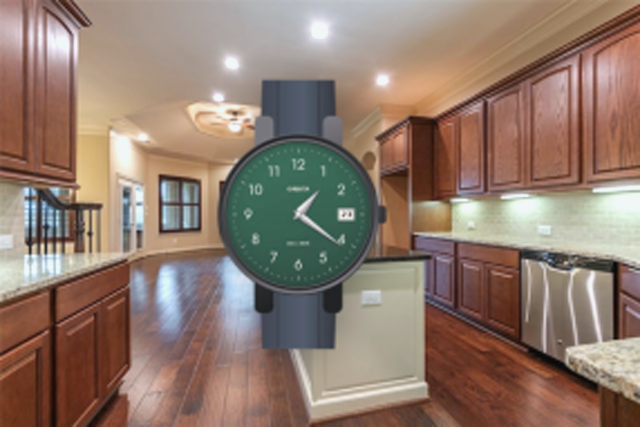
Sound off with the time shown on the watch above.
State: 1:21
